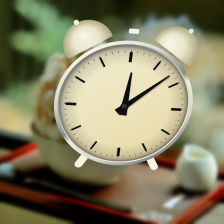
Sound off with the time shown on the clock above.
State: 12:08
